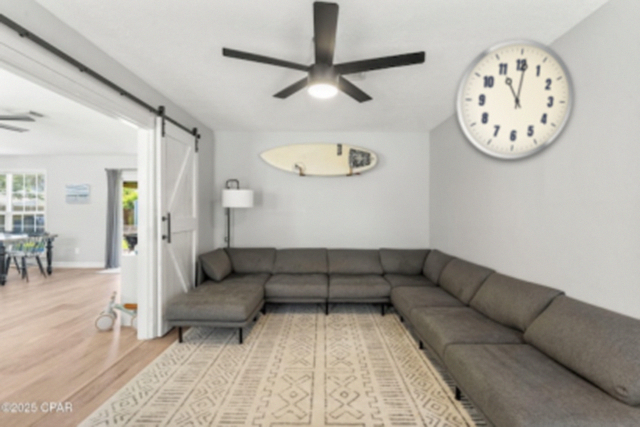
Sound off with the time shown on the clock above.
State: 11:01
